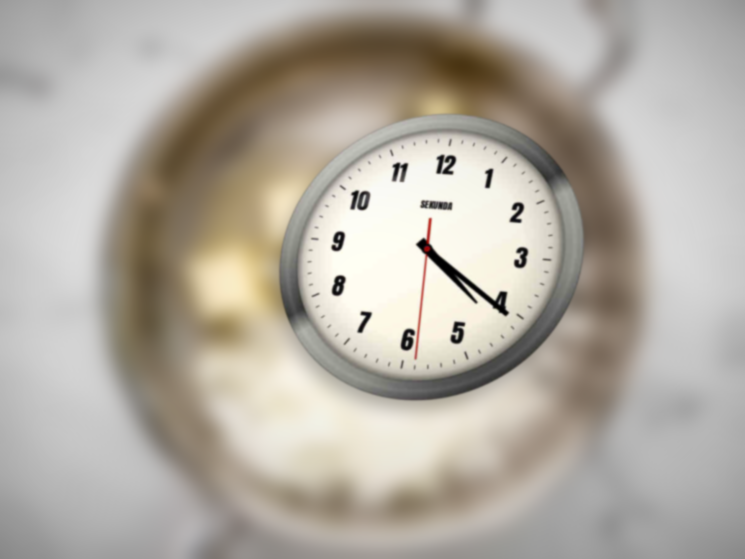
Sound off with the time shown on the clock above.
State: 4:20:29
